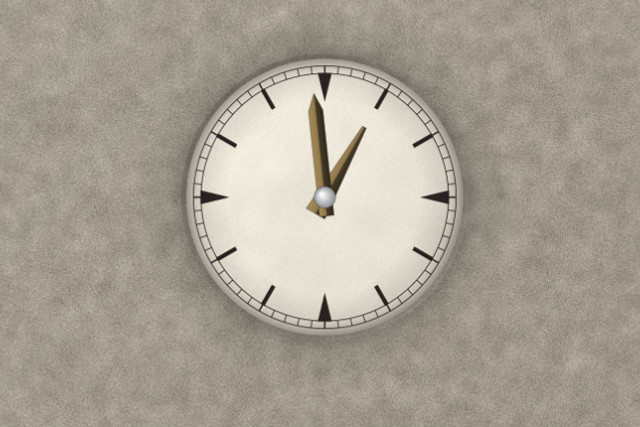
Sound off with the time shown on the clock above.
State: 12:59
